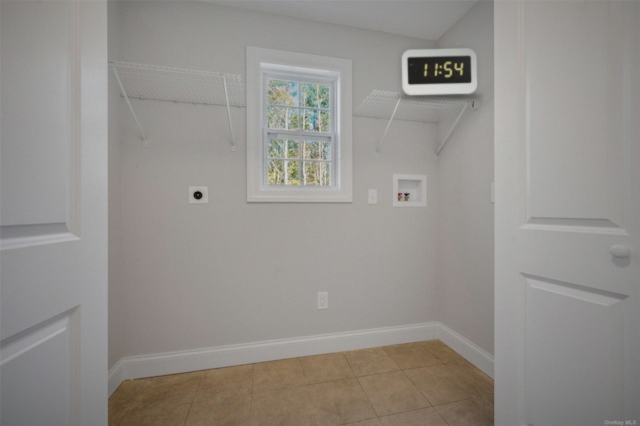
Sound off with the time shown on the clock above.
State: 11:54
